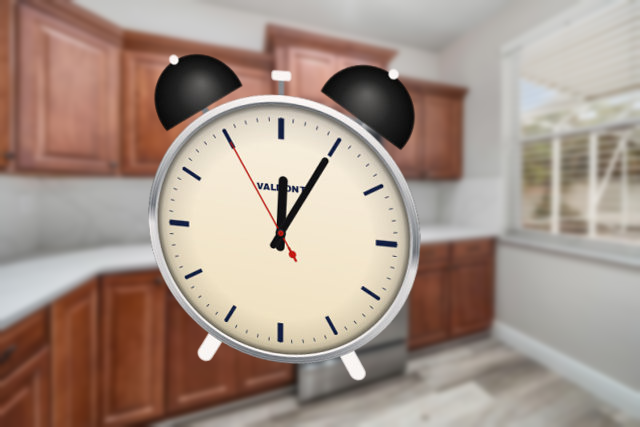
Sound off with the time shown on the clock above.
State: 12:04:55
